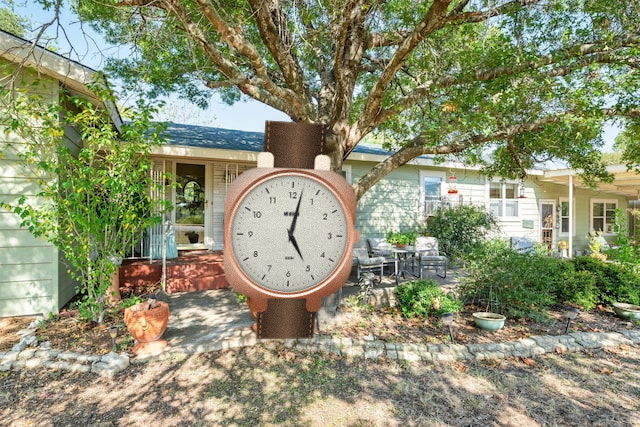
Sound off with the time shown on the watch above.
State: 5:02
